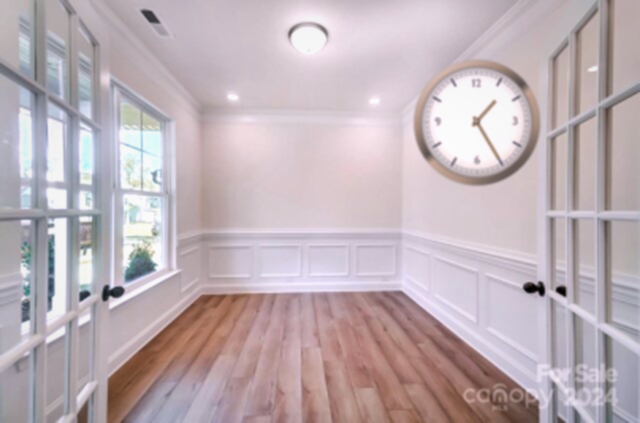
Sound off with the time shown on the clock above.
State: 1:25
